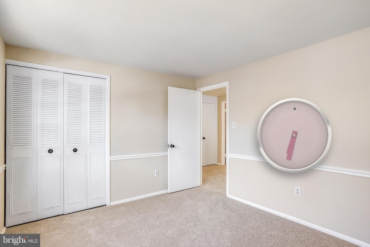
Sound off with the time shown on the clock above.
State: 6:32
